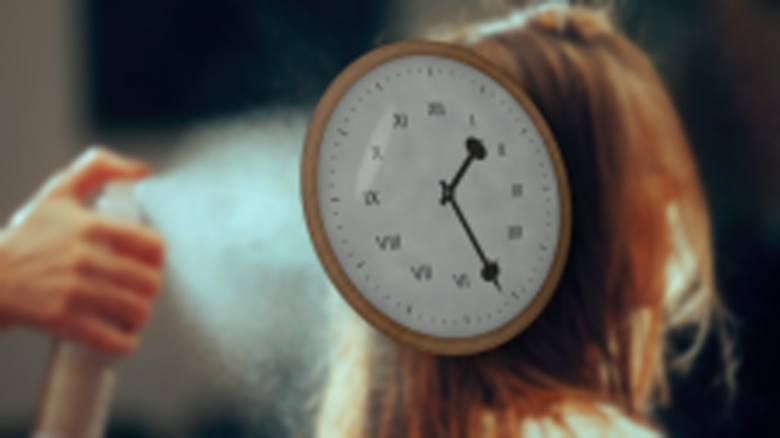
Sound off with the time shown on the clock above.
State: 1:26
